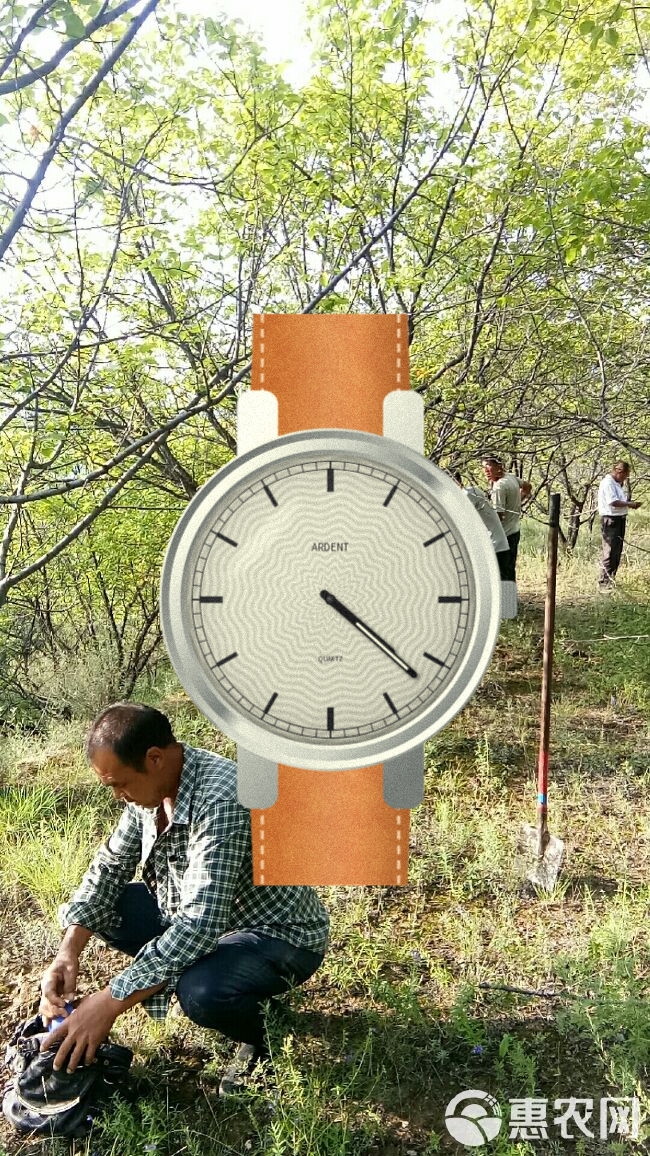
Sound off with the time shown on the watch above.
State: 4:22
